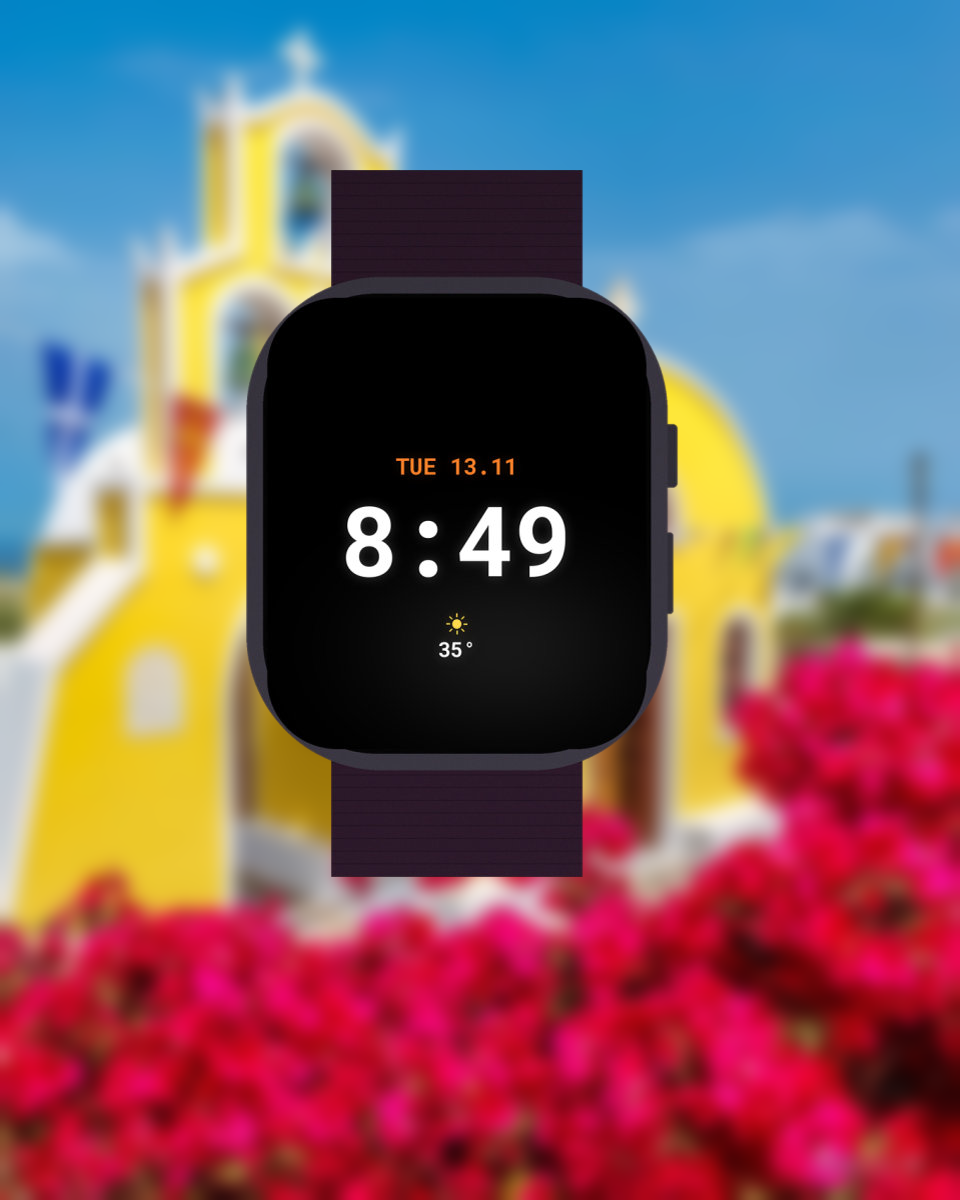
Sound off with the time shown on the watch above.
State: 8:49
